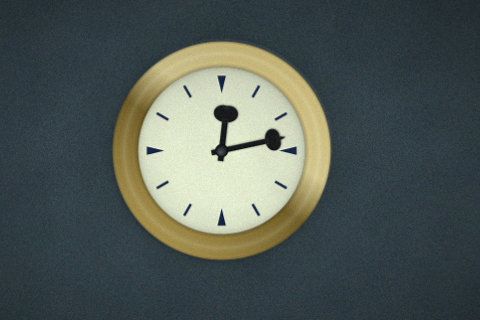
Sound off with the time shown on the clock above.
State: 12:13
